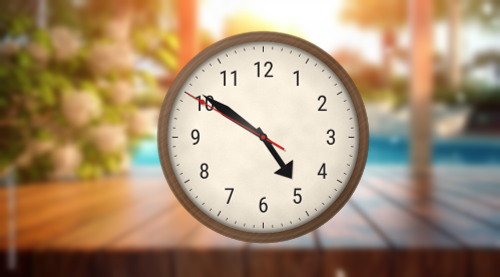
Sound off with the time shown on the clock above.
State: 4:50:50
